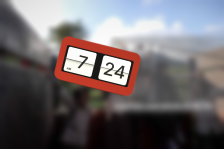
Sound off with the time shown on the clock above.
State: 7:24
